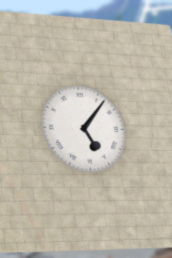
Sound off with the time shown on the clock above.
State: 5:07
